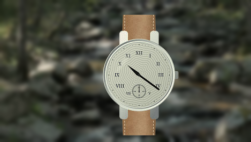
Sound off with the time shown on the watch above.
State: 10:21
